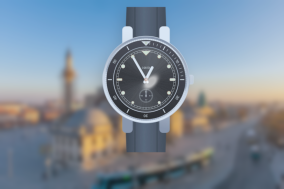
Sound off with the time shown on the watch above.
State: 12:55
